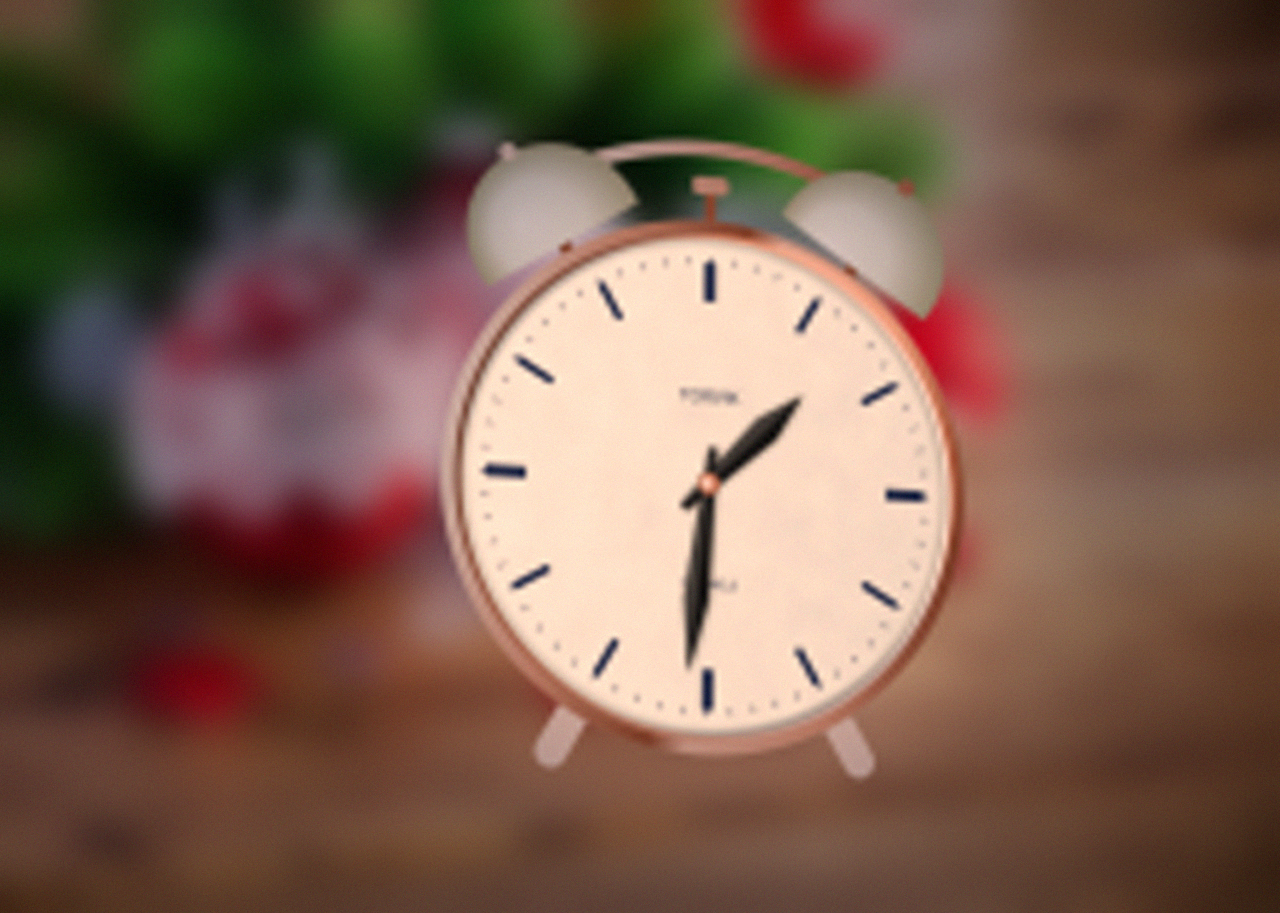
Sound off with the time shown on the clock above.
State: 1:31
